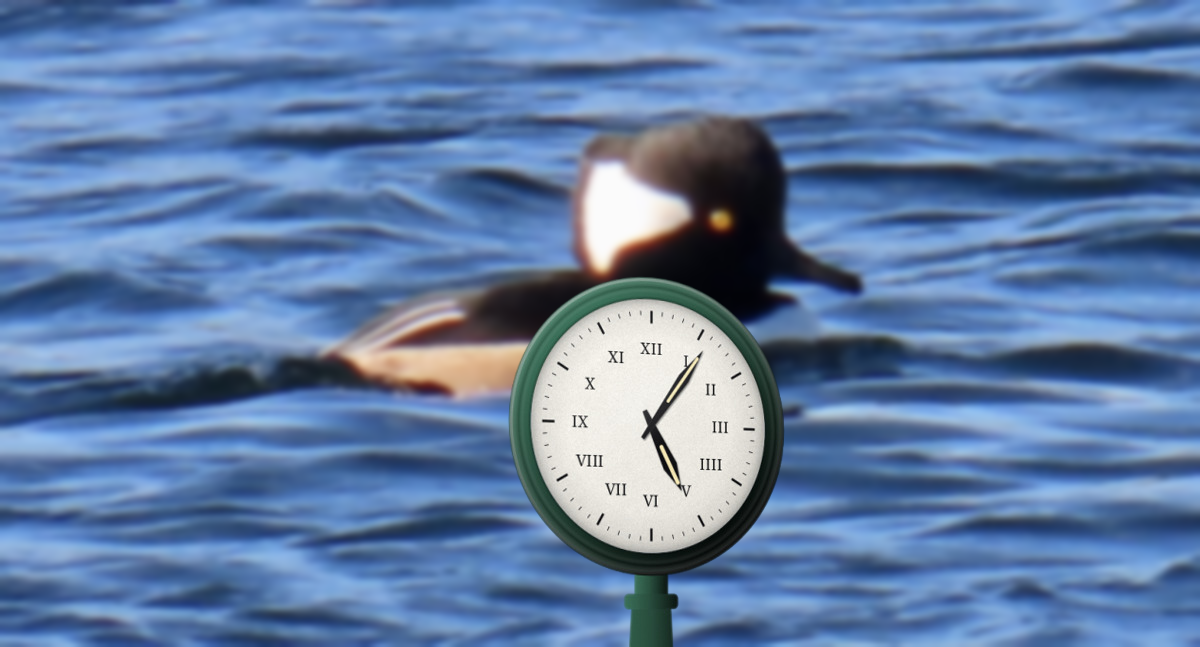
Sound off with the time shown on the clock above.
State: 5:06
